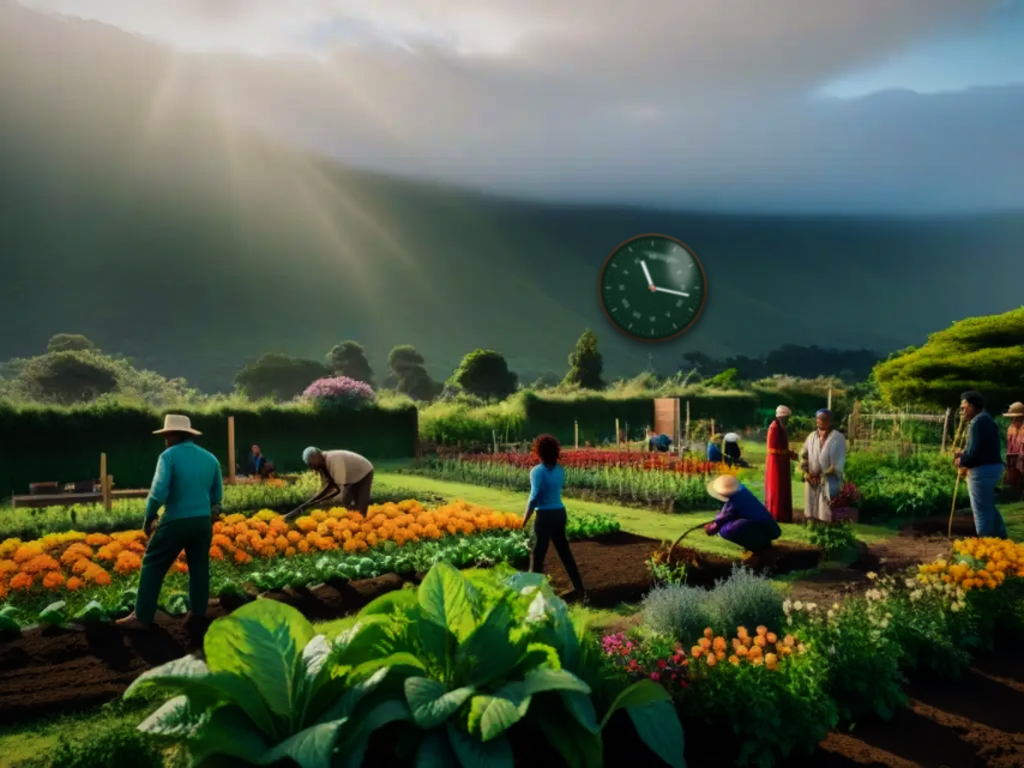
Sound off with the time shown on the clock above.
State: 11:17
